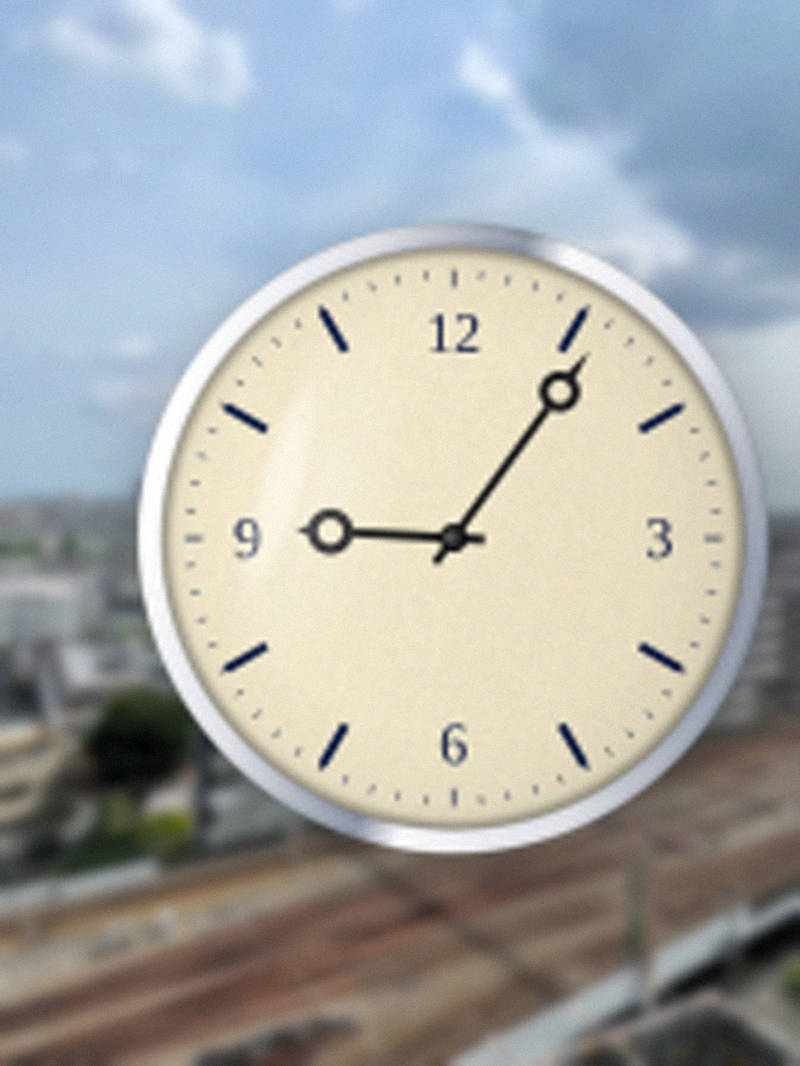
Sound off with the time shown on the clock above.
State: 9:06
